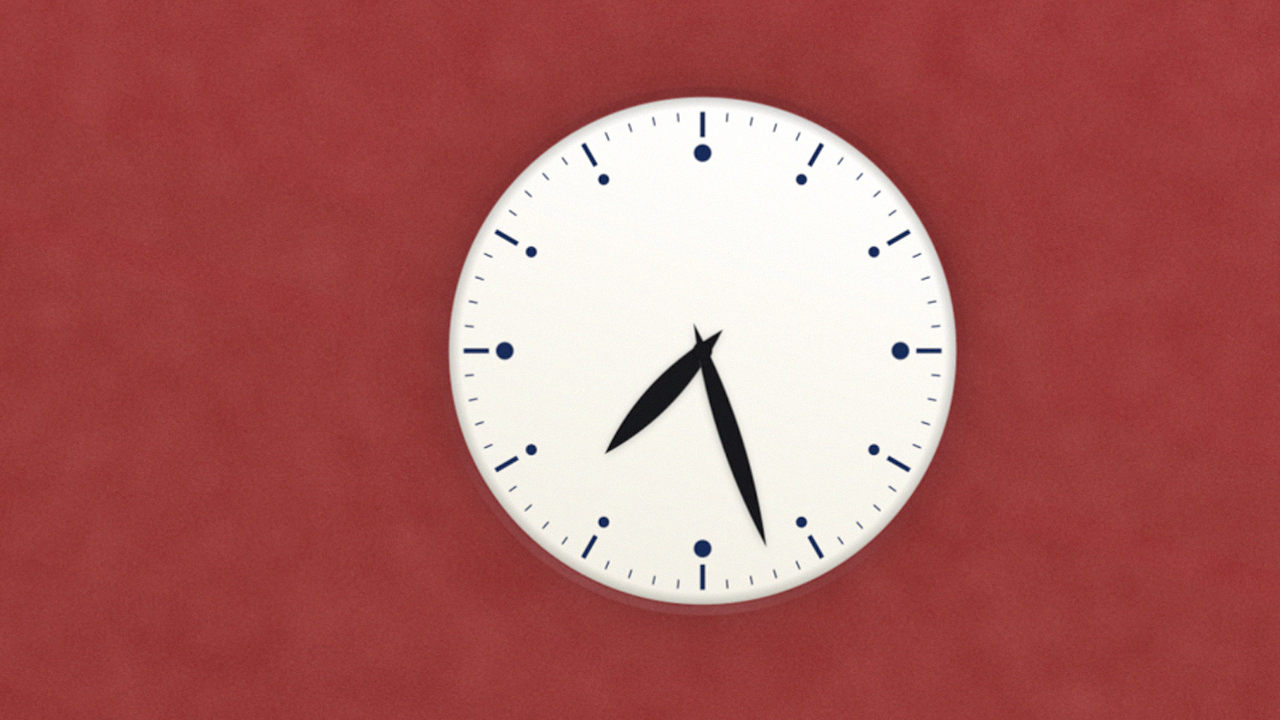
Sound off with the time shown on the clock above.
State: 7:27
